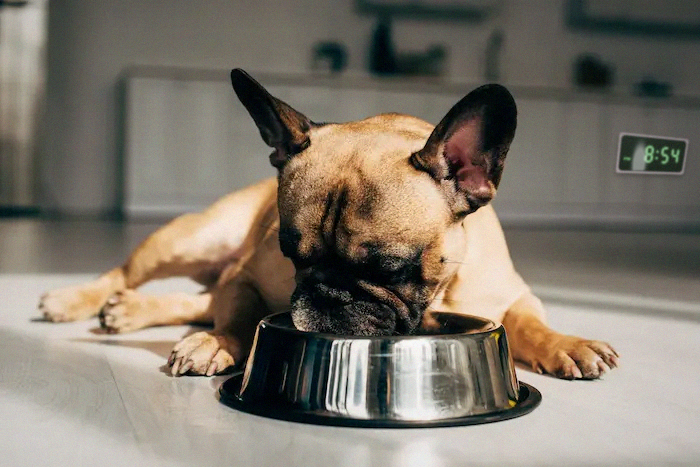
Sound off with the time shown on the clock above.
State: 8:54
